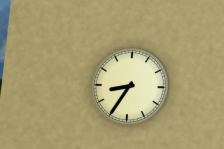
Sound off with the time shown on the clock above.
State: 8:35
